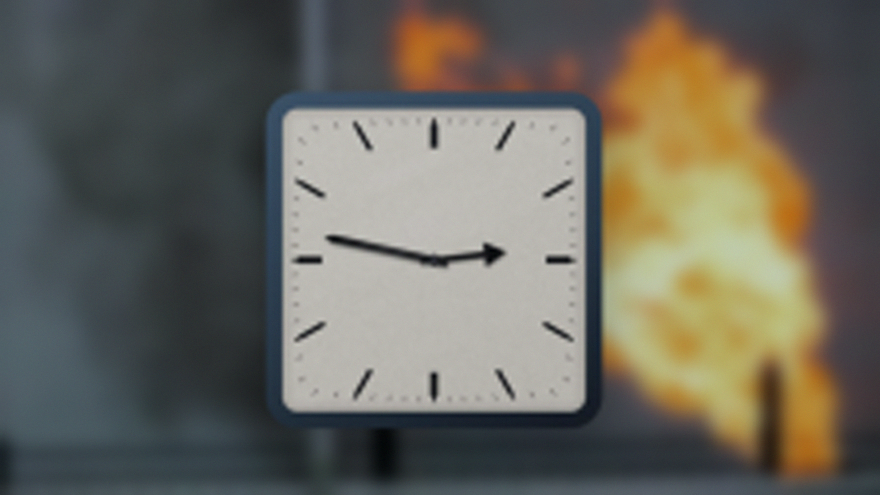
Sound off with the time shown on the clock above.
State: 2:47
